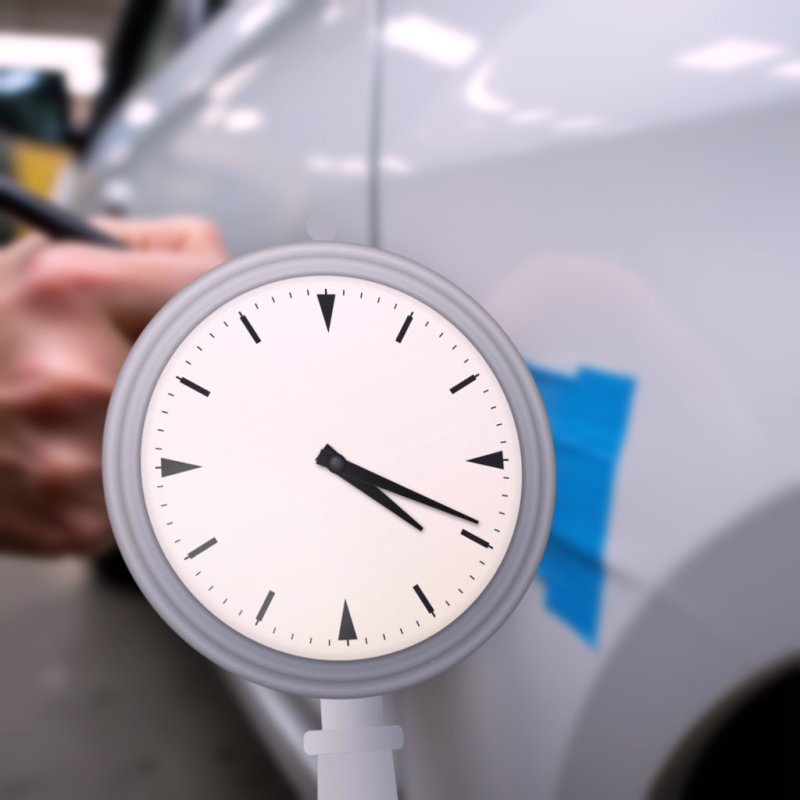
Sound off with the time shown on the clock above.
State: 4:19
